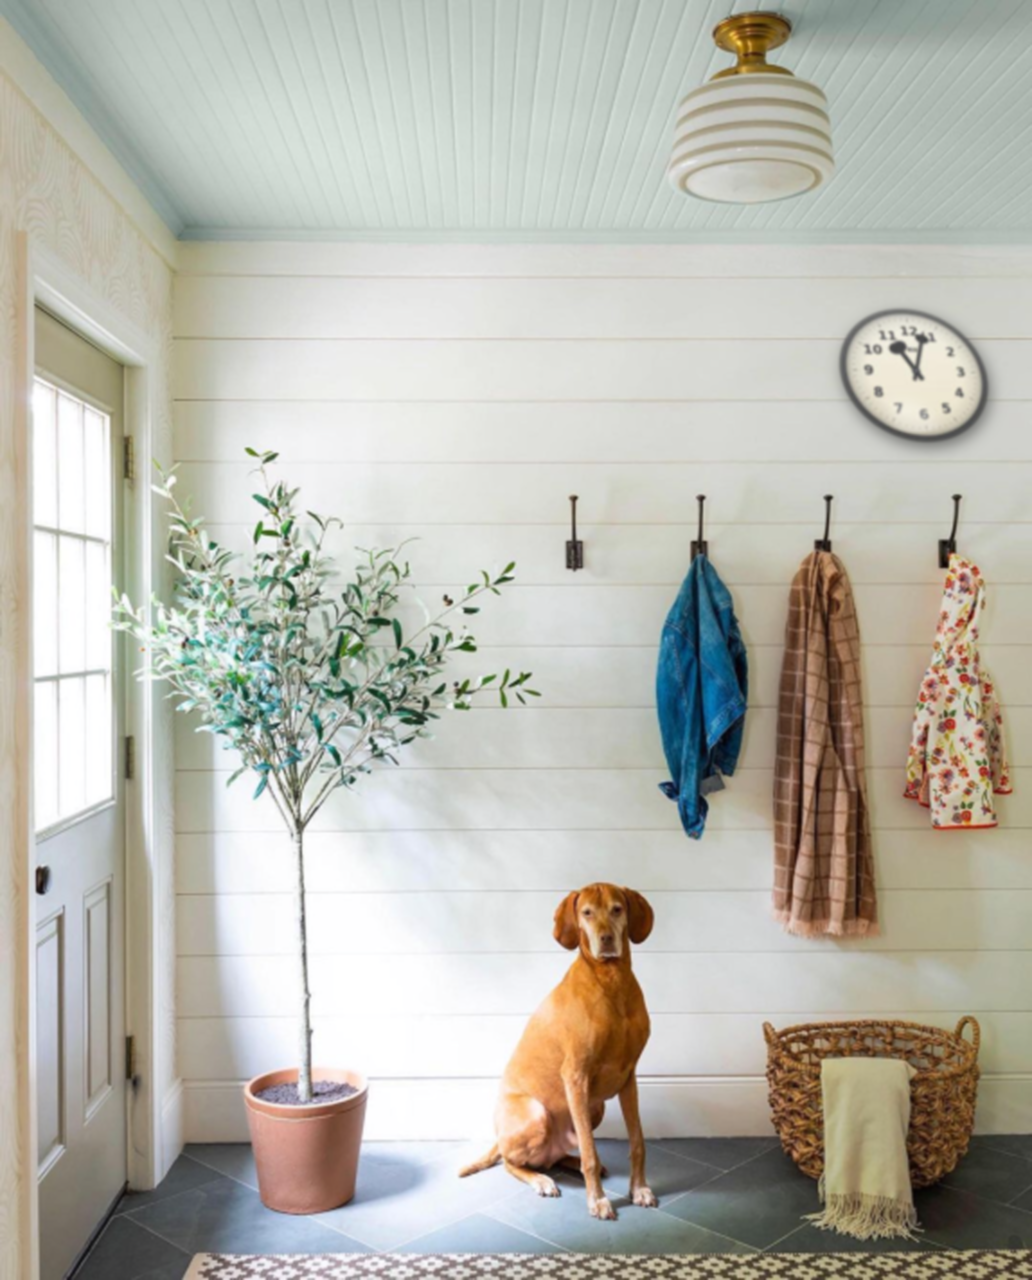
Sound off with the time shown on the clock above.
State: 11:03
